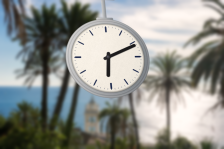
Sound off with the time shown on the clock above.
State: 6:11
